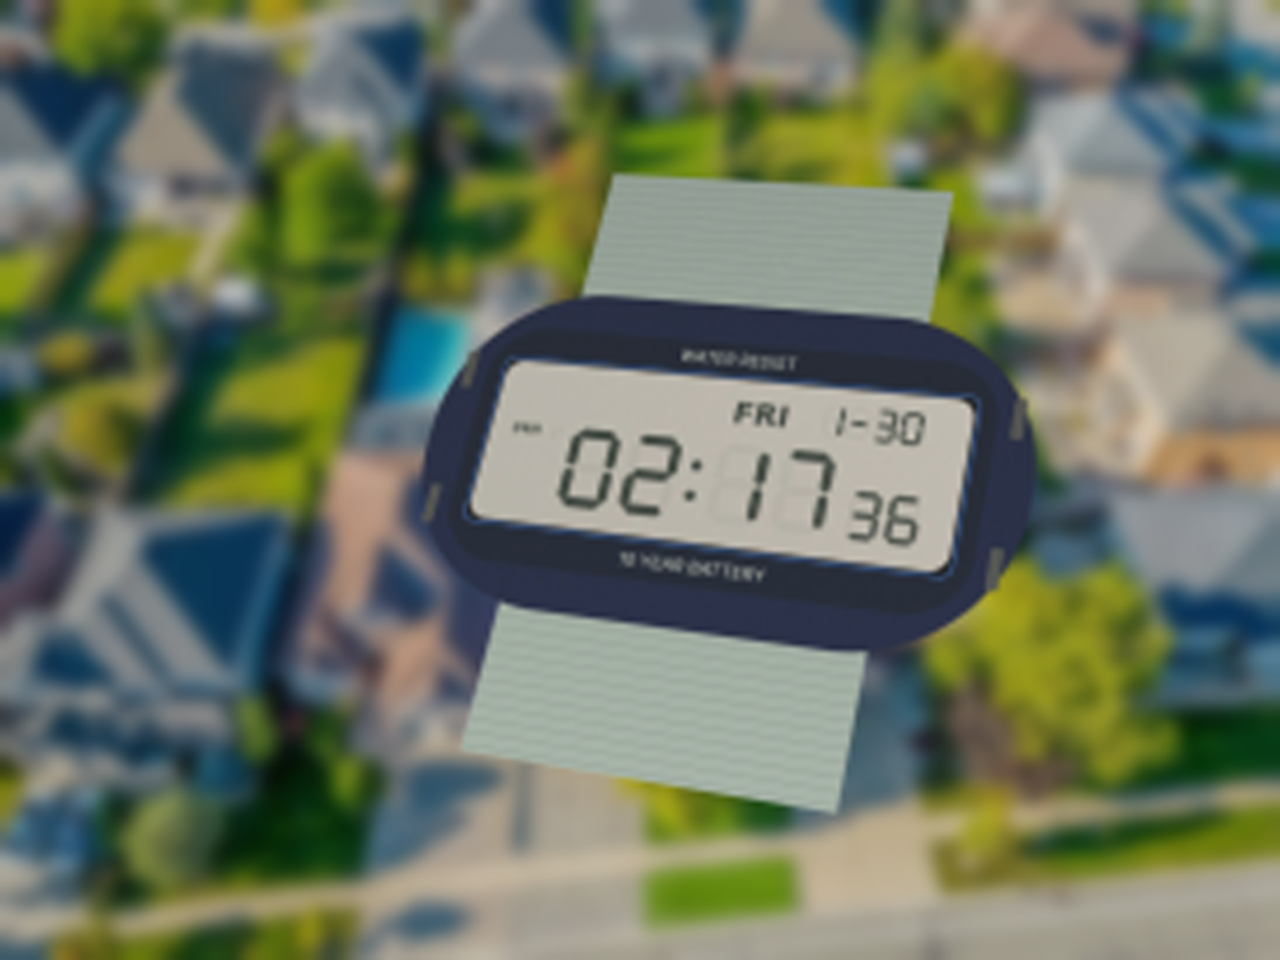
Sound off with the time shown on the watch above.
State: 2:17:36
